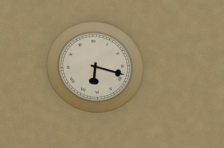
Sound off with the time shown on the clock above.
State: 6:18
